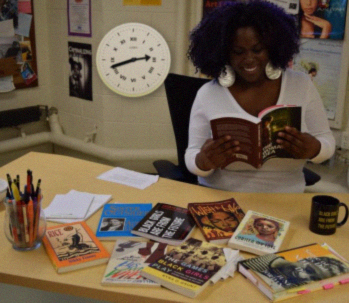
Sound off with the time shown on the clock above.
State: 2:42
